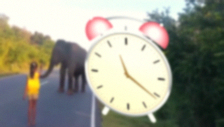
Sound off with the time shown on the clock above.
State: 11:21
